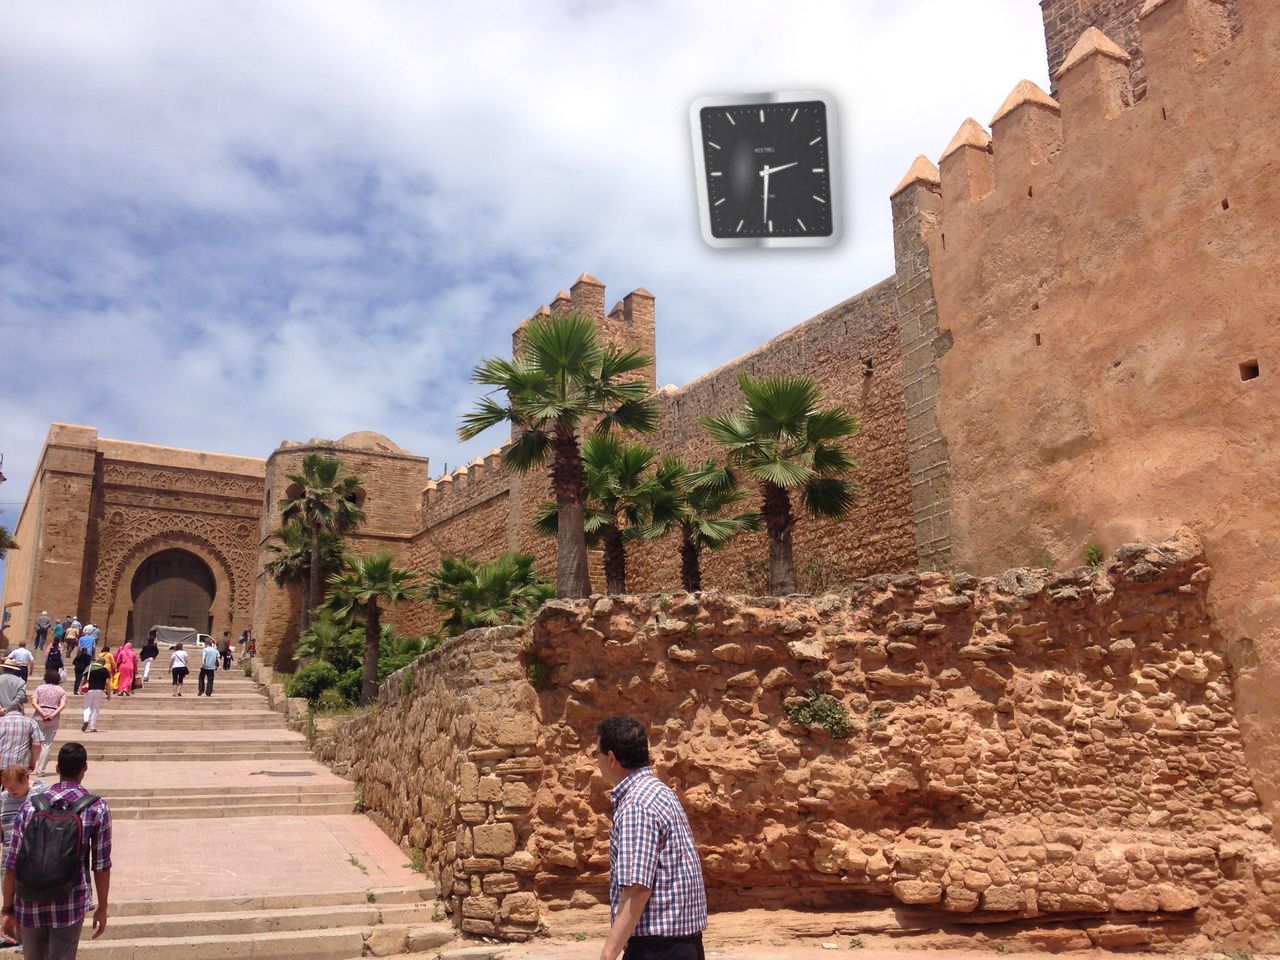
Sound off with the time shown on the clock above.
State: 2:31
